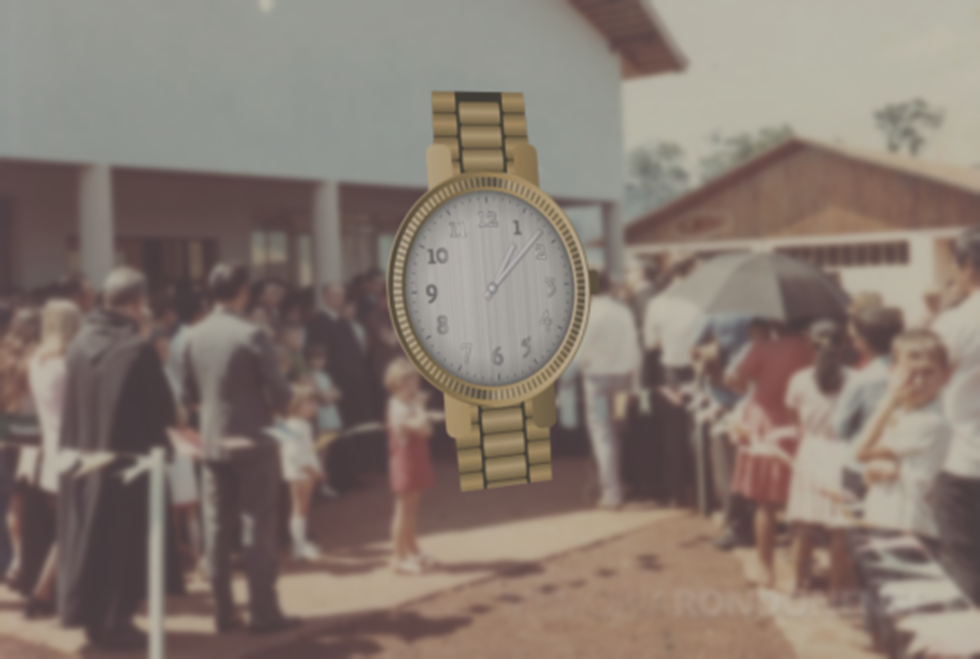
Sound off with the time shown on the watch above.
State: 1:08
